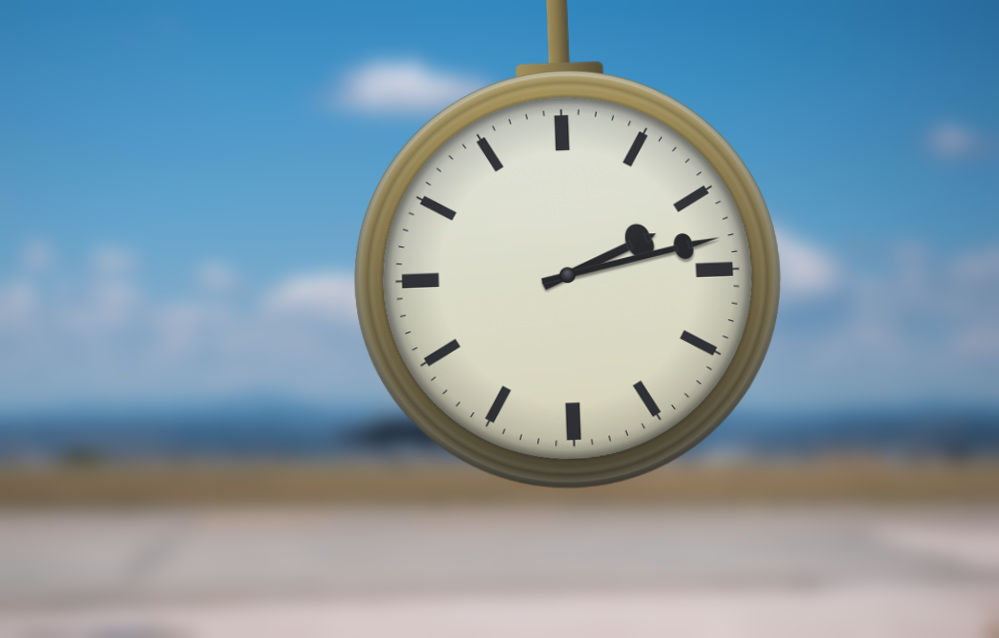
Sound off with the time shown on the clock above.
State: 2:13
